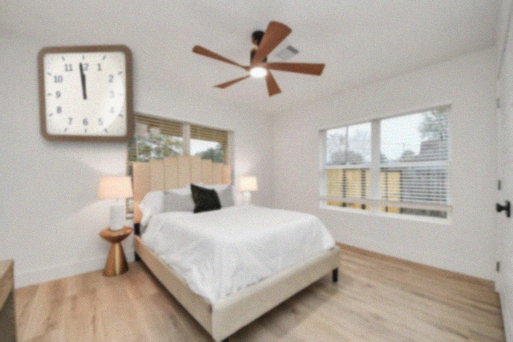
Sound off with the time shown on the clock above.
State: 11:59
